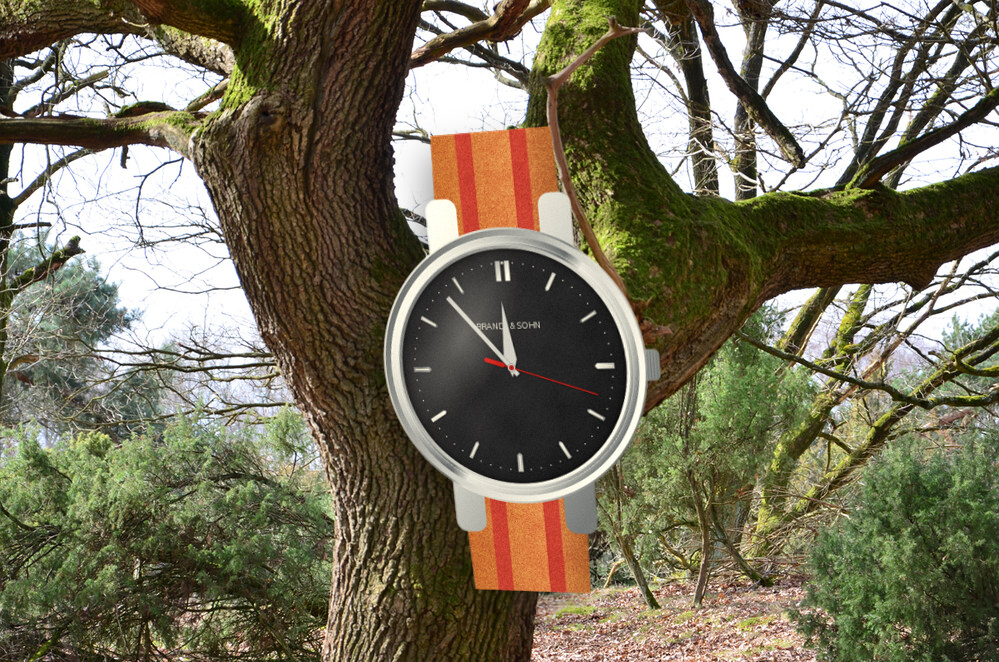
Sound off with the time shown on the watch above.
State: 11:53:18
